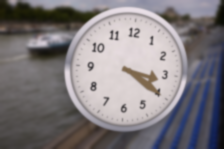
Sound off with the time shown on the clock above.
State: 3:20
